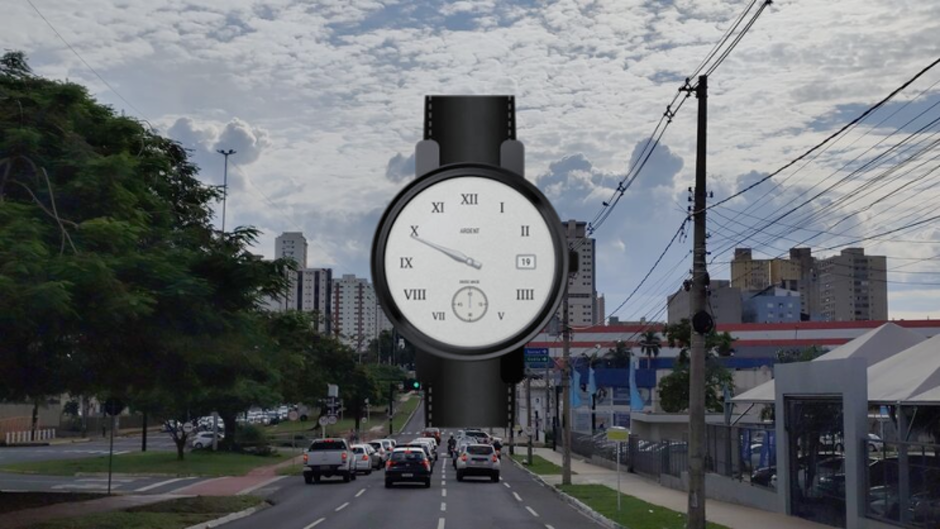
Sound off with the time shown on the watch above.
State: 9:49
